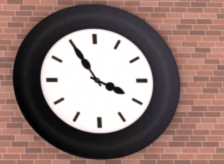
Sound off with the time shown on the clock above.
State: 3:55
